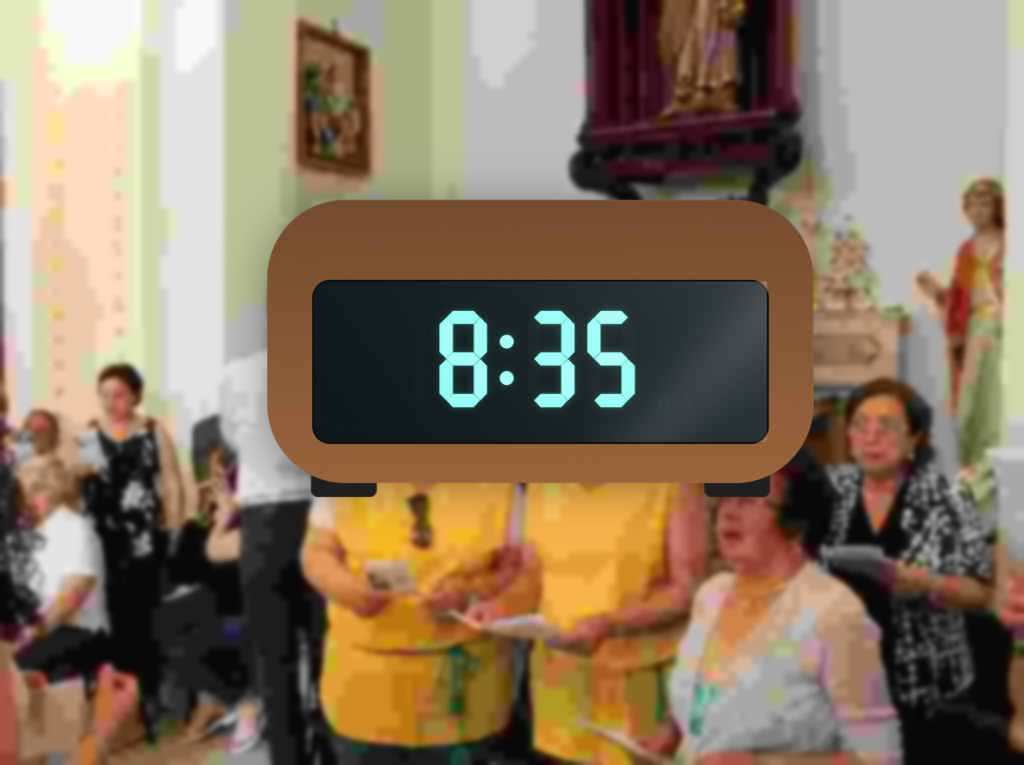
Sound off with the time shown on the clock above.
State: 8:35
